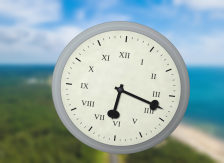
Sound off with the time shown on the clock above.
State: 6:18
